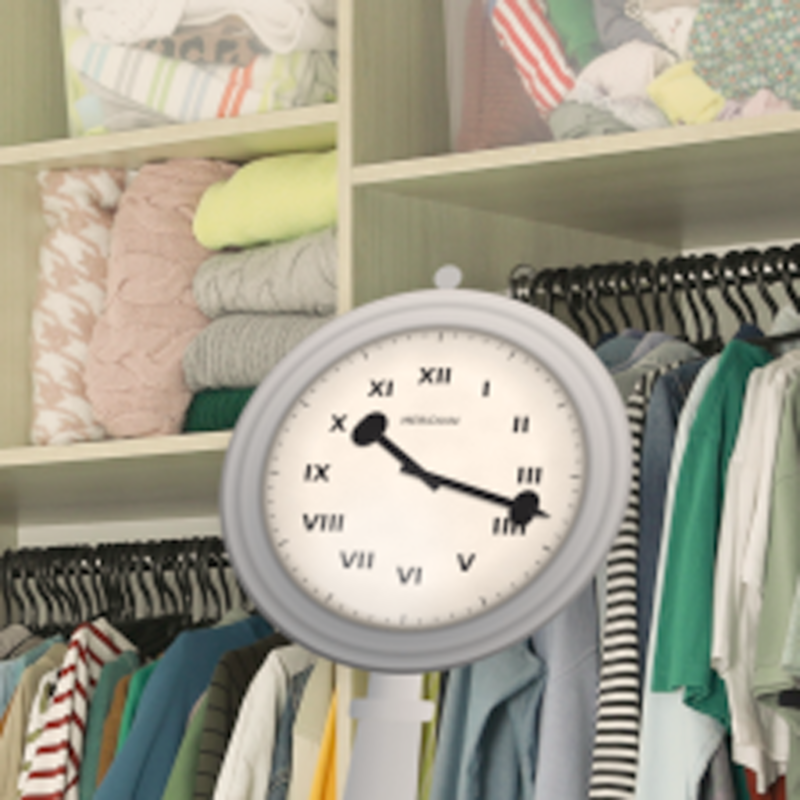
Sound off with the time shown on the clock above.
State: 10:18
